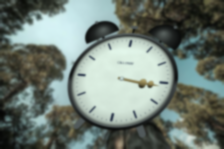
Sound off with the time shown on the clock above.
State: 3:16
